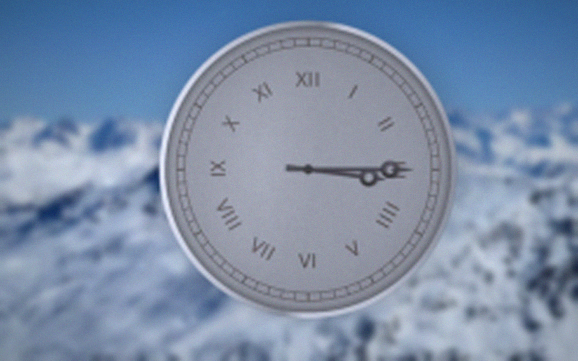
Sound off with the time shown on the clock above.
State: 3:15
